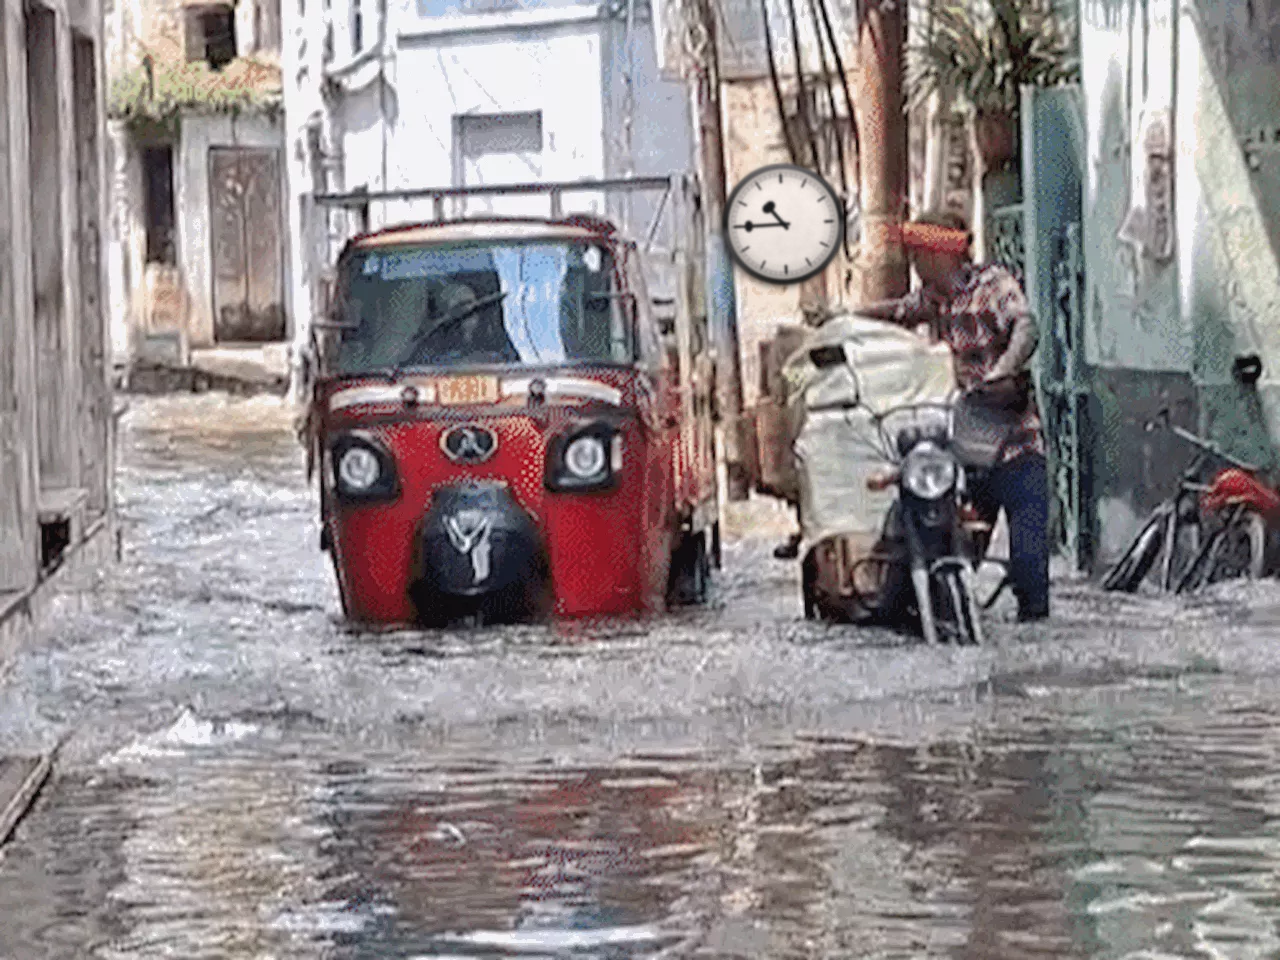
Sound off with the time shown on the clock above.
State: 10:45
